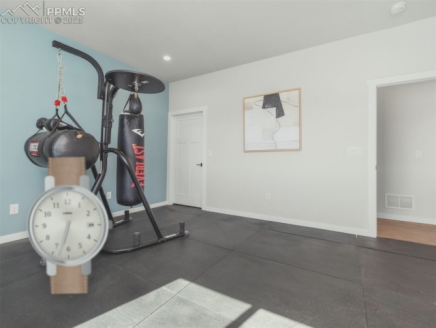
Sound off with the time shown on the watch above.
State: 6:33
